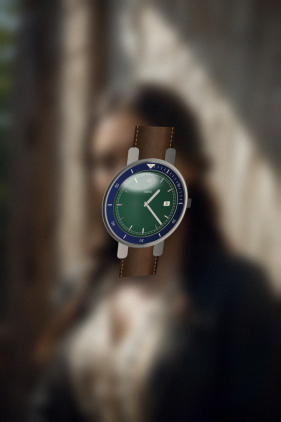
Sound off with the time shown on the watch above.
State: 1:23
